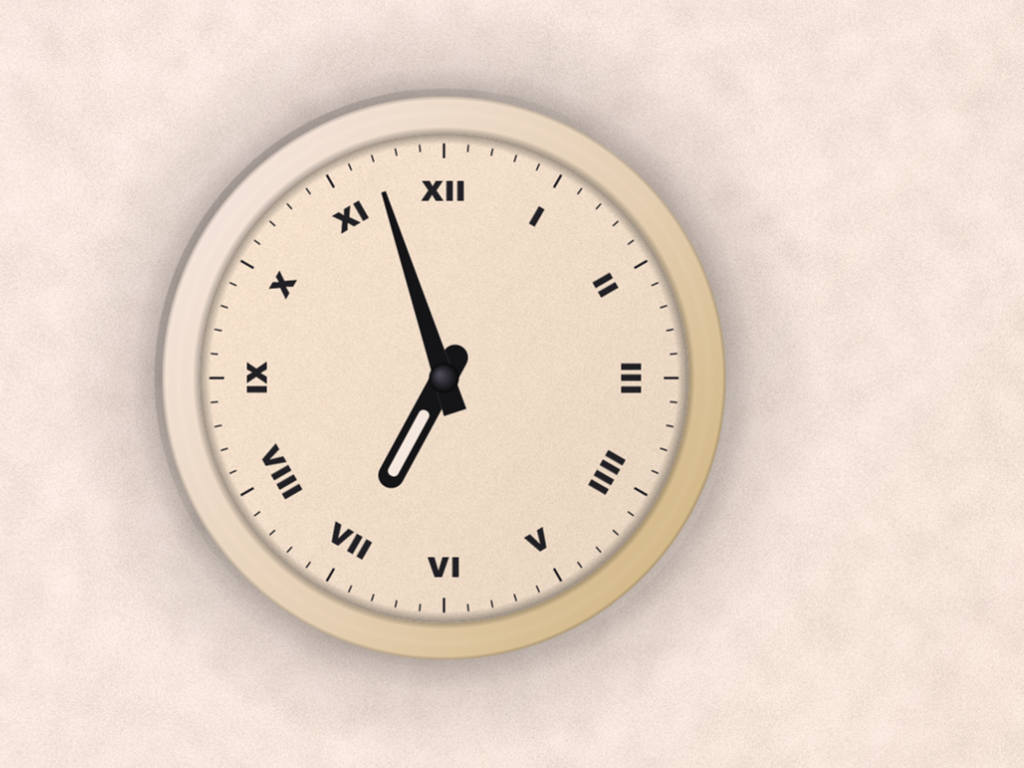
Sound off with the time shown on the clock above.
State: 6:57
